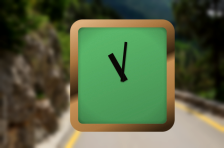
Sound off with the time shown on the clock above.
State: 11:01
